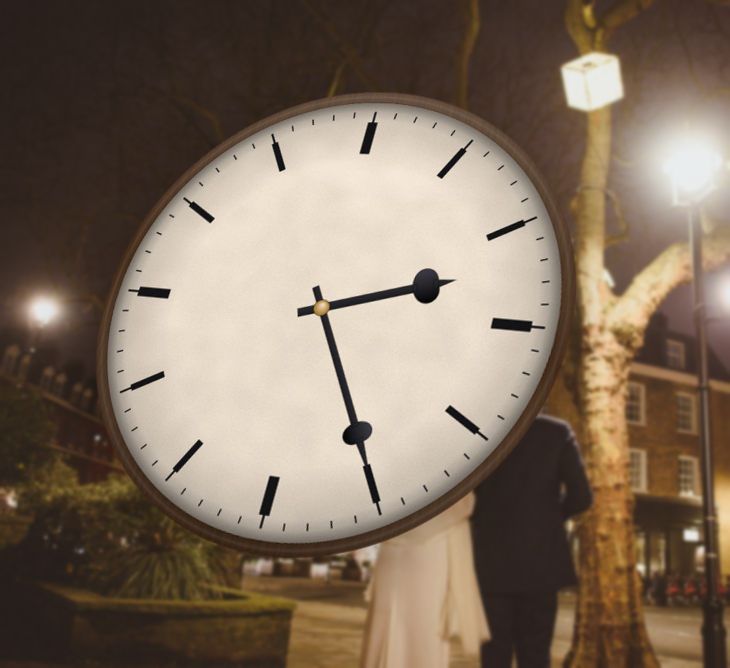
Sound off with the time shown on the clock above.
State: 2:25
